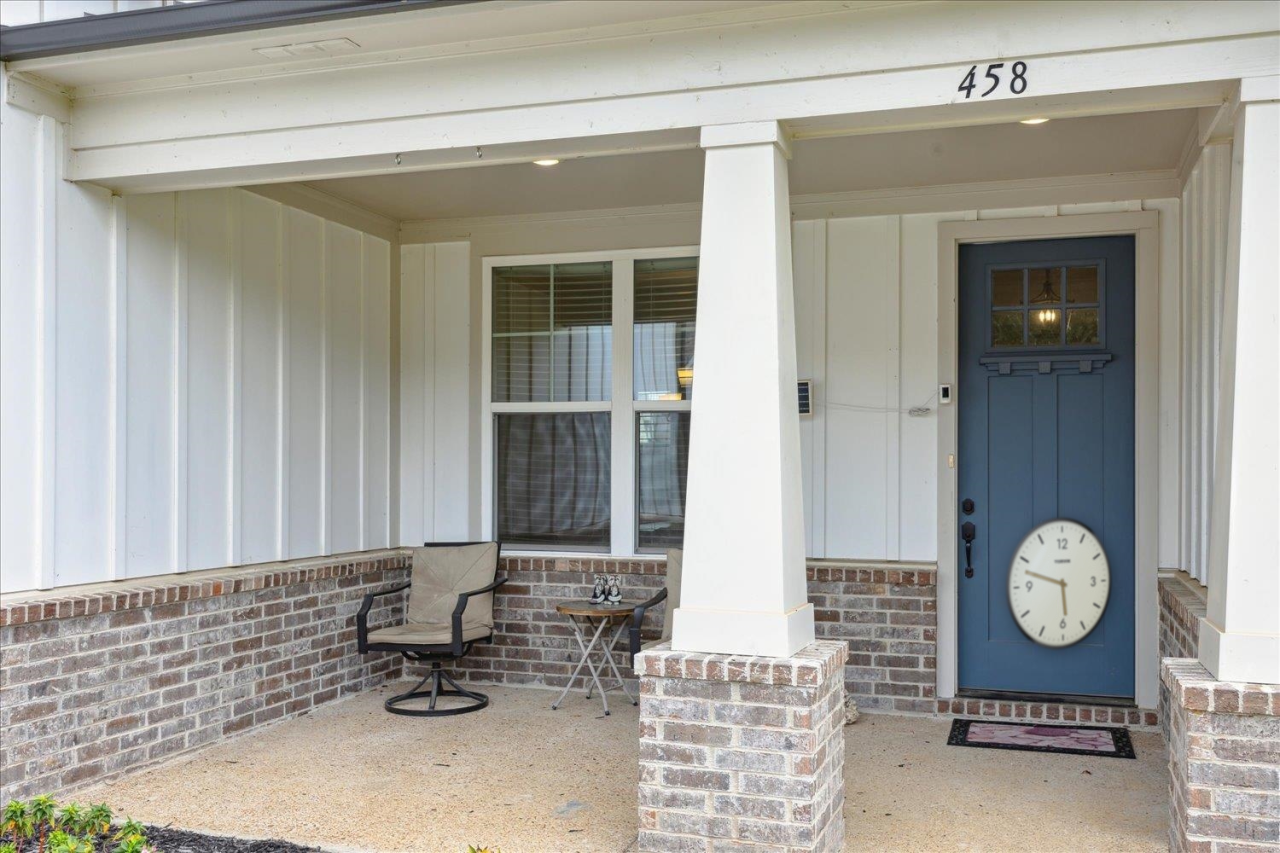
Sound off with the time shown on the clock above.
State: 5:48
